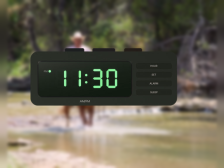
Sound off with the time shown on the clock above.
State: 11:30
